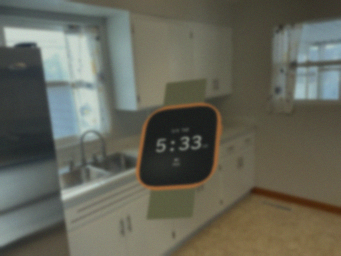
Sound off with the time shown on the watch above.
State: 5:33
